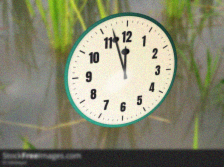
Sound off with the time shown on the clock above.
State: 11:57
